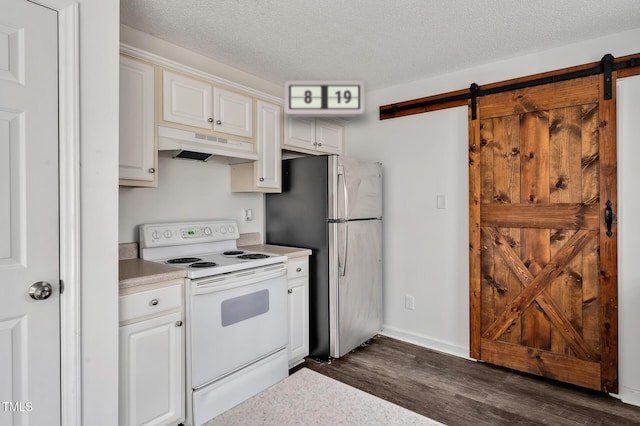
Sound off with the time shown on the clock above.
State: 8:19
